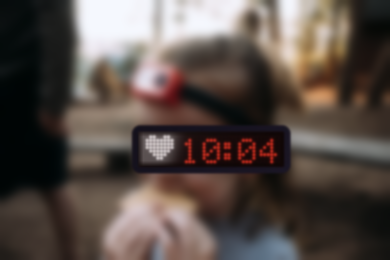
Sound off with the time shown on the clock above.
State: 10:04
